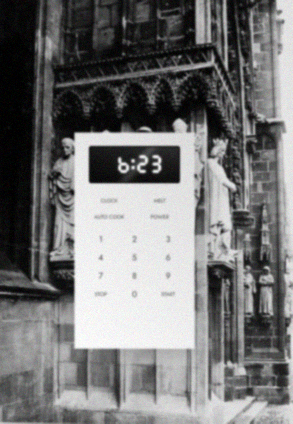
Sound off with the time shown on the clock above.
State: 6:23
